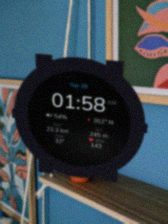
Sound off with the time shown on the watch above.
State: 1:58
